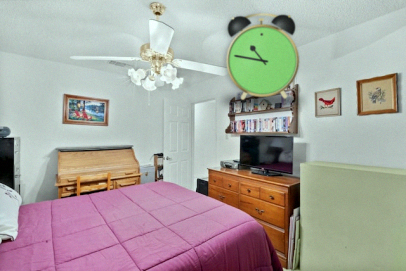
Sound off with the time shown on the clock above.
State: 10:47
